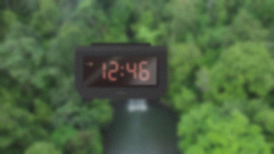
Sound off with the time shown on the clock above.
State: 12:46
